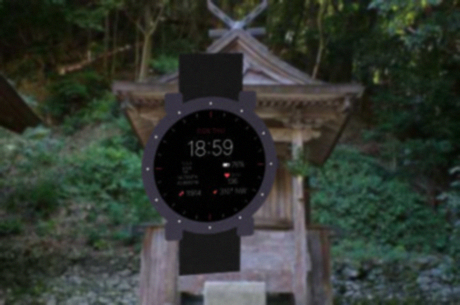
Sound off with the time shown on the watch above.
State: 18:59
